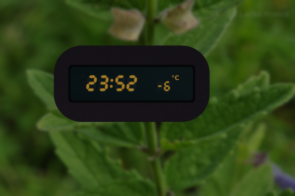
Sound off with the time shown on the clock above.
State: 23:52
